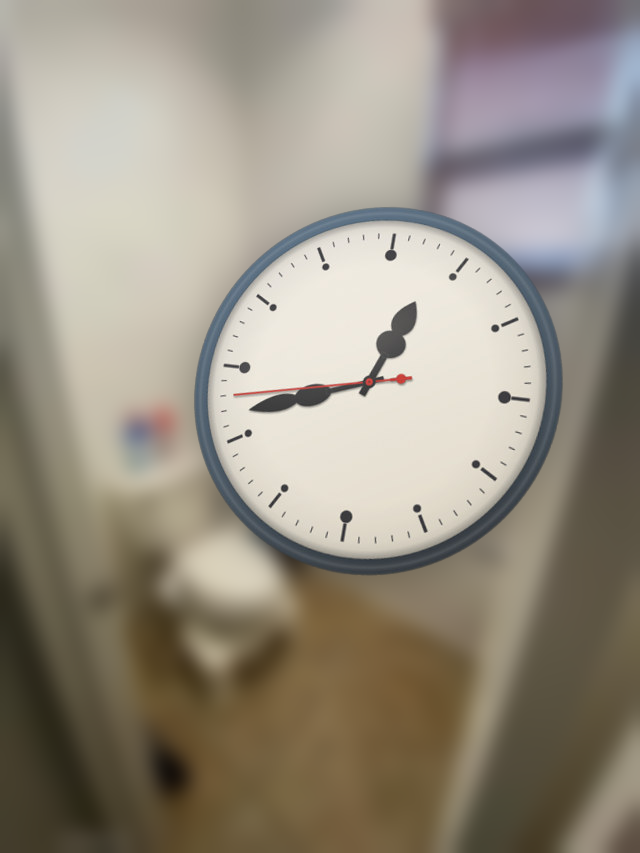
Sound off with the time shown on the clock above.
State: 12:41:43
